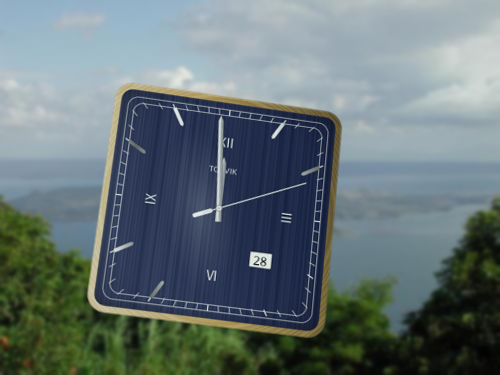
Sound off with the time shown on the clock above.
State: 11:59:11
